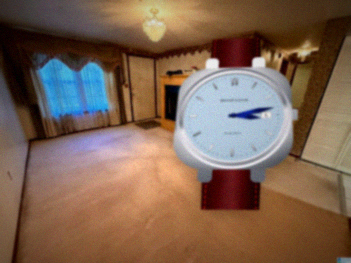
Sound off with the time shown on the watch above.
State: 3:13
